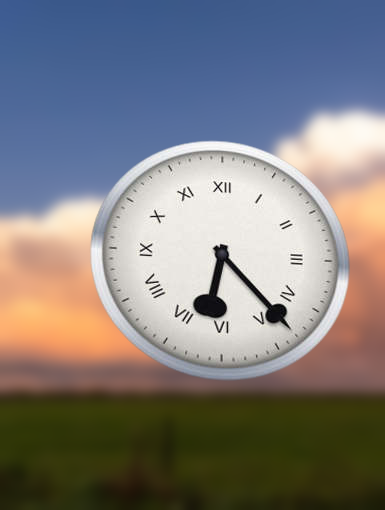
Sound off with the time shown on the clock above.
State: 6:23
